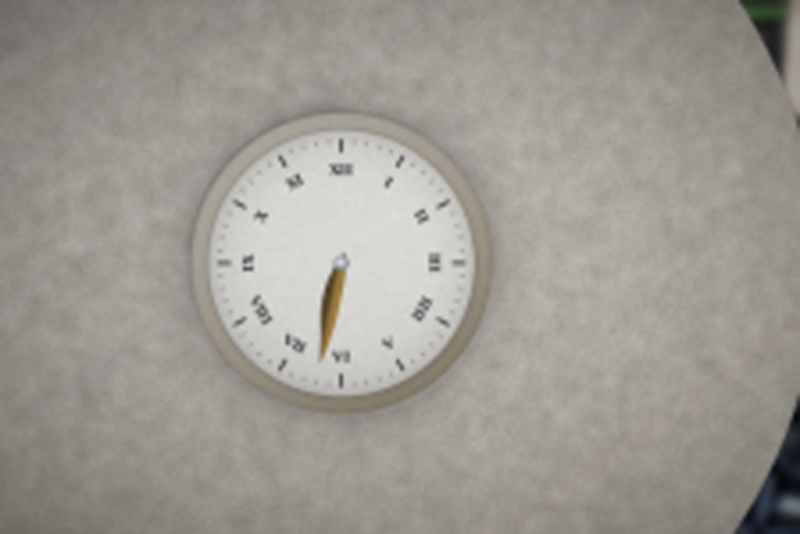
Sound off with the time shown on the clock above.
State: 6:32
